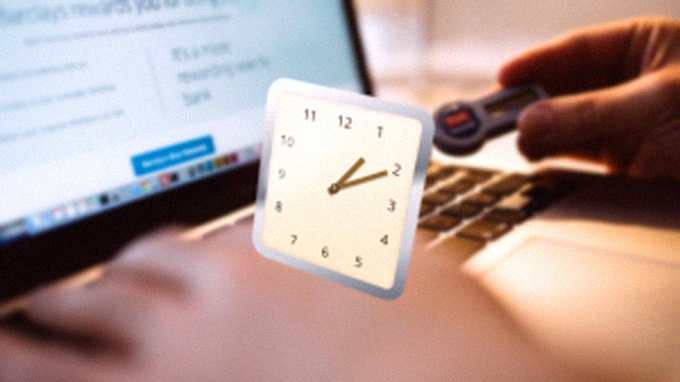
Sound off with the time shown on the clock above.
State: 1:10
